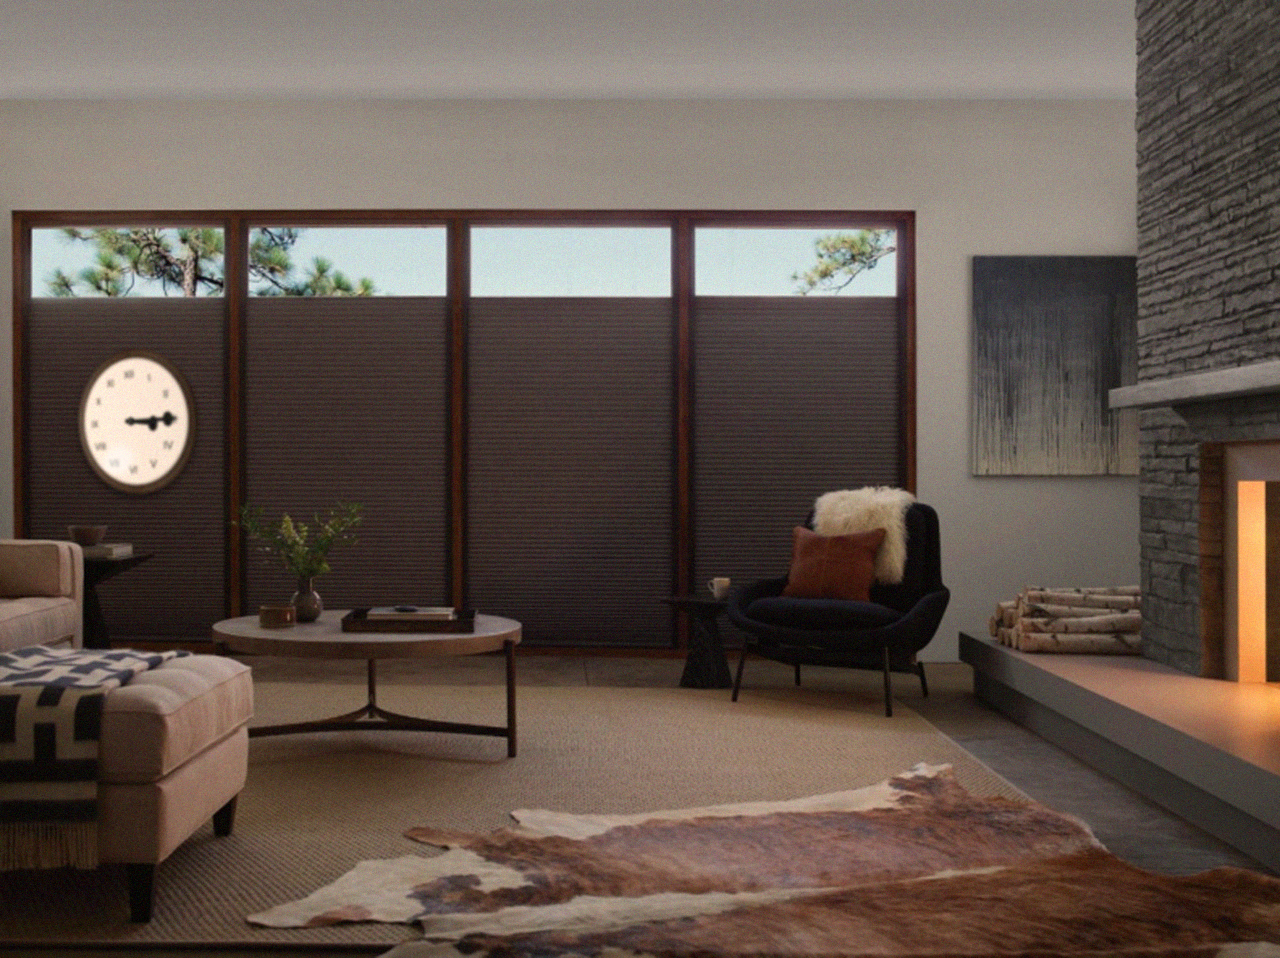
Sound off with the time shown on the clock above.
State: 3:15
